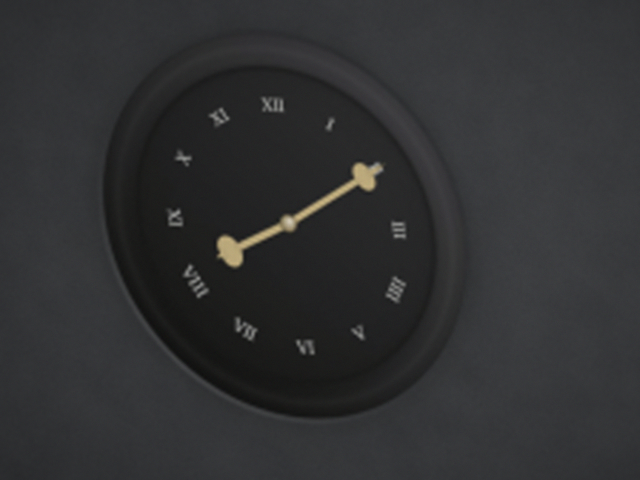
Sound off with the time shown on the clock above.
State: 8:10
